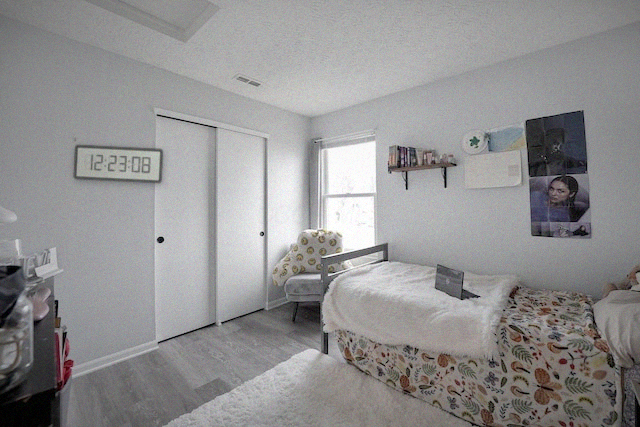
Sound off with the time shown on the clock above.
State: 12:23:08
